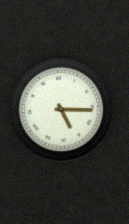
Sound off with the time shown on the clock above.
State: 5:16
